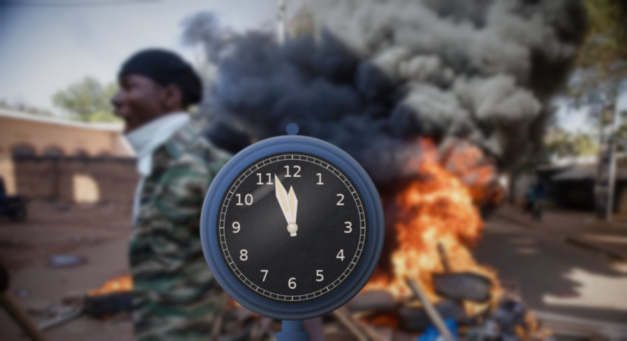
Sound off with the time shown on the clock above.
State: 11:57
